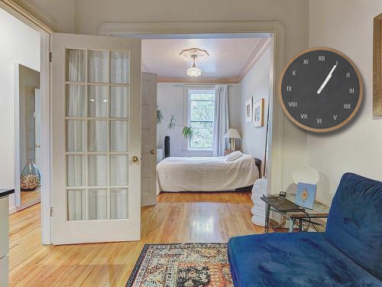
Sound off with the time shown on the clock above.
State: 1:05
